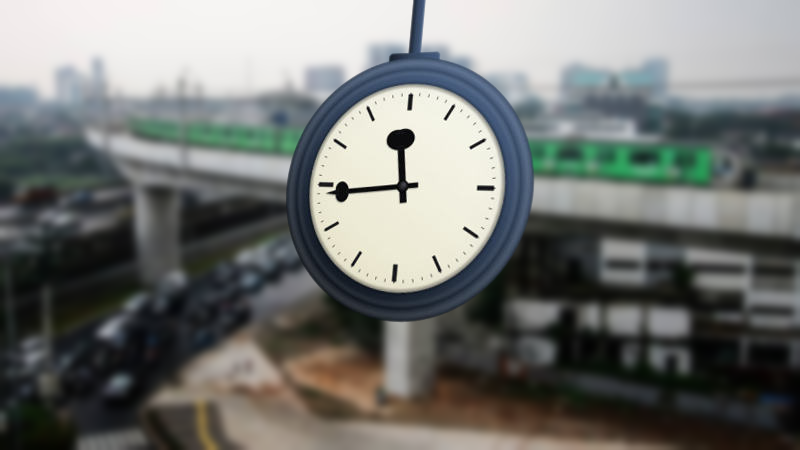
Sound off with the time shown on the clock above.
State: 11:44
